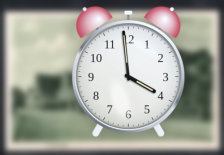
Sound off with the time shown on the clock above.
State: 3:59
